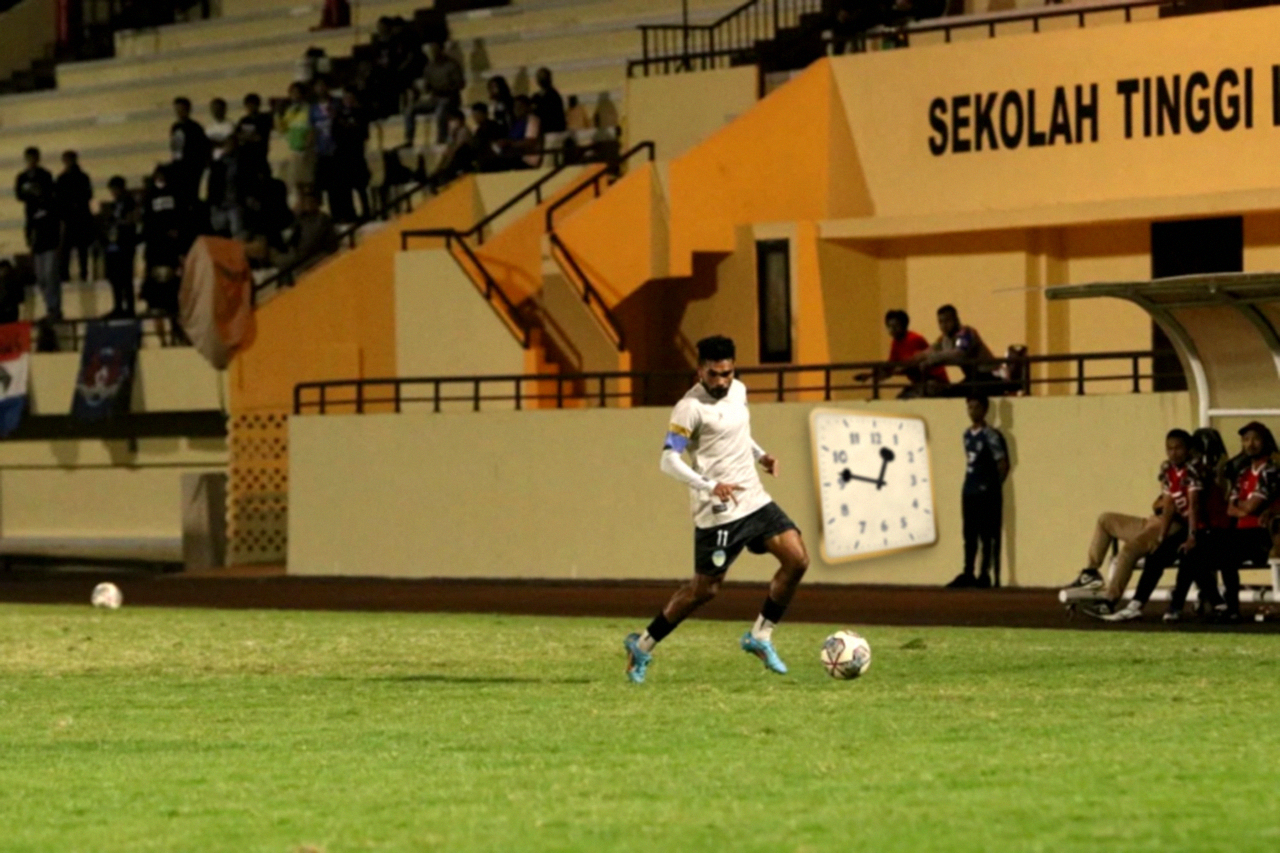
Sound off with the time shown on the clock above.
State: 12:47
